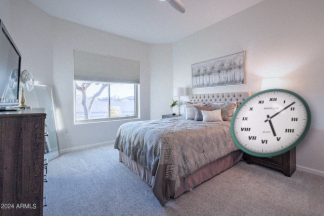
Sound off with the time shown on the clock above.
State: 5:08
